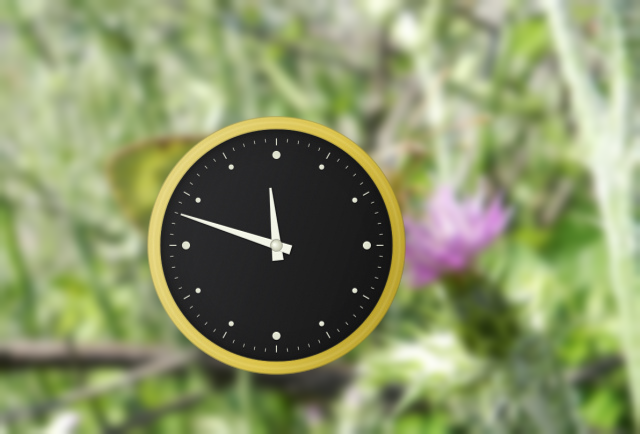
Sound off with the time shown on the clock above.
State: 11:48
